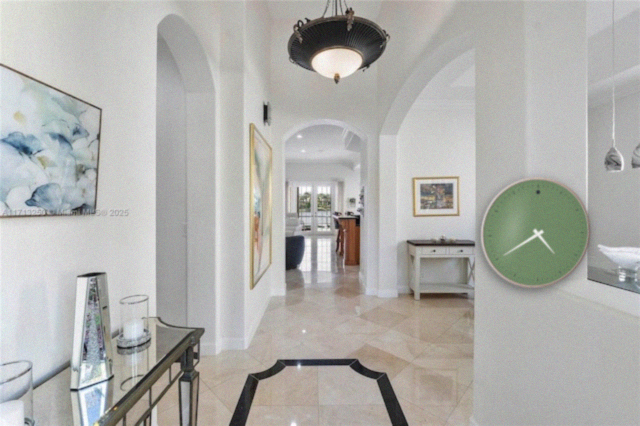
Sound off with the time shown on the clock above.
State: 4:40
